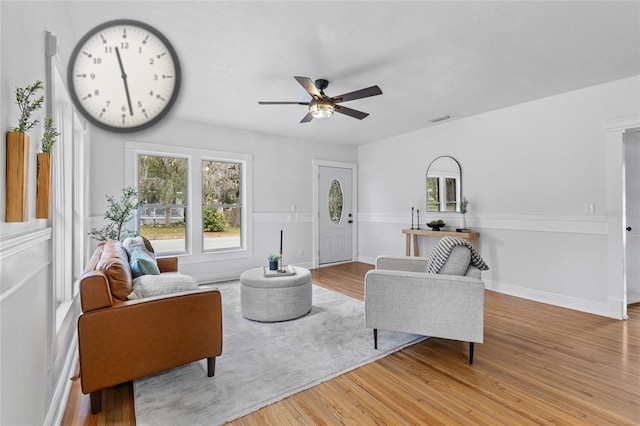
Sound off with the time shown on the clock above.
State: 11:28
